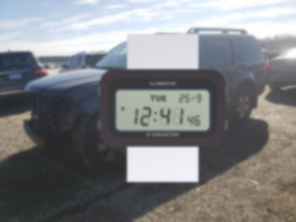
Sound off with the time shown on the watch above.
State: 12:41
